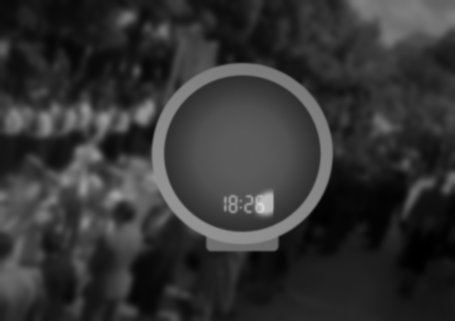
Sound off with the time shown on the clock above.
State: 18:26
